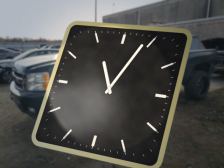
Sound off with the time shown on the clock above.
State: 11:04
